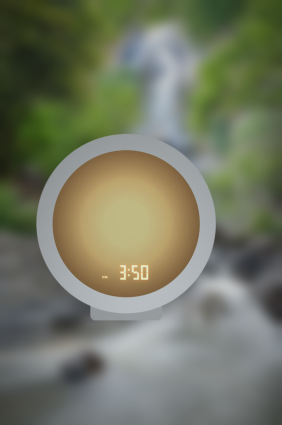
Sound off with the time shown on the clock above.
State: 3:50
